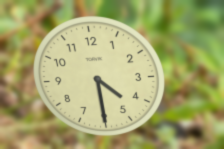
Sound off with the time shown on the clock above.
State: 4:30
